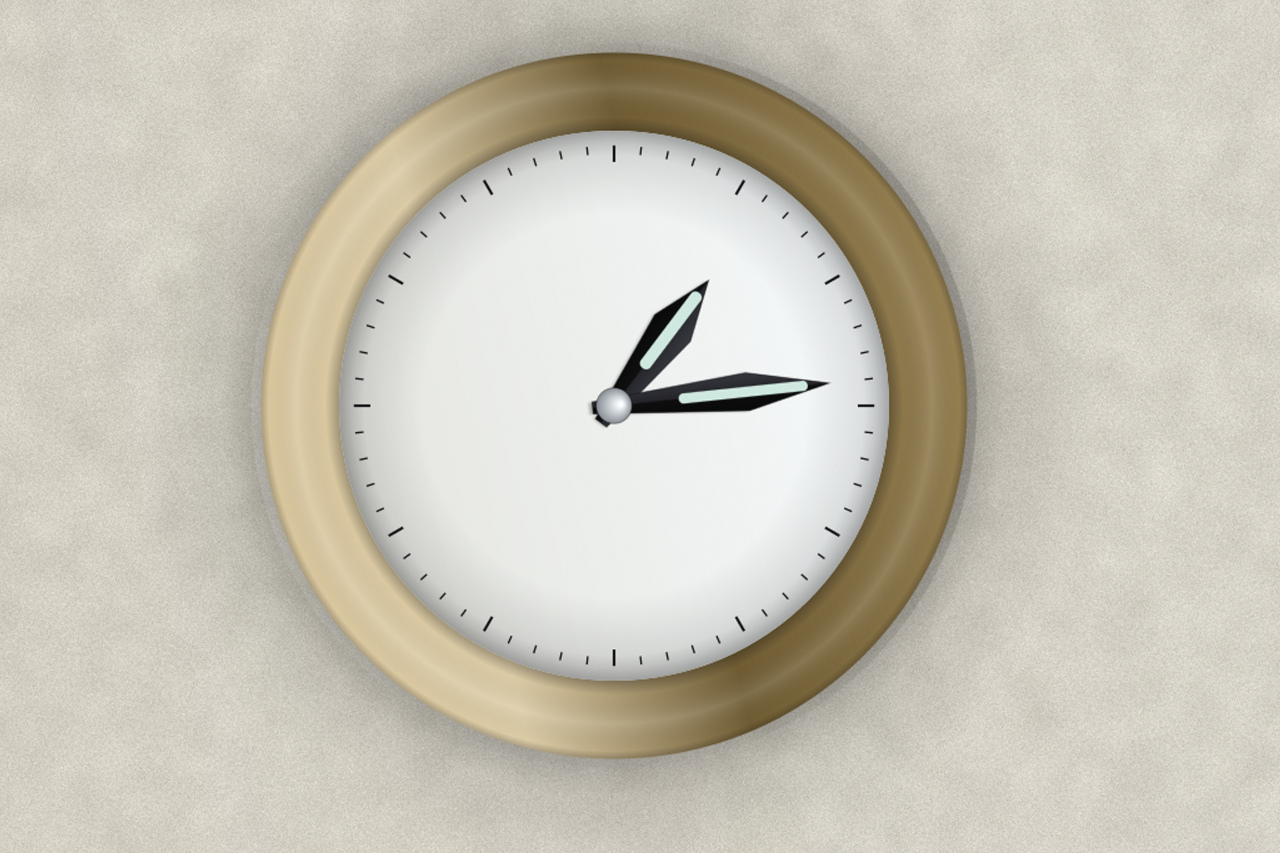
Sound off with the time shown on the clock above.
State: 1:14
